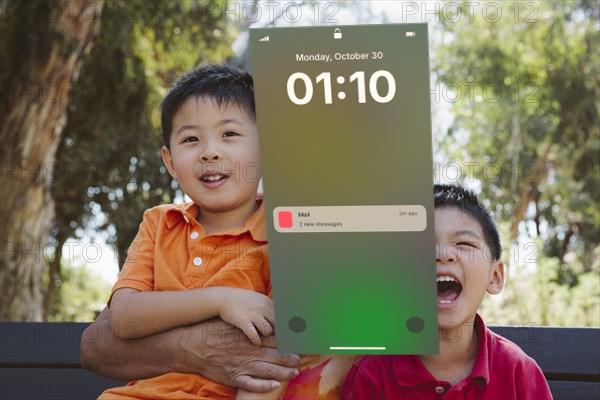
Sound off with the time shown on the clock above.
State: 1:10
